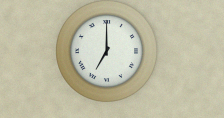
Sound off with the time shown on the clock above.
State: 7:00
